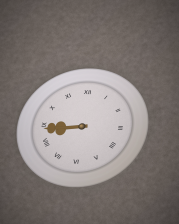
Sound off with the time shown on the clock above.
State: 8:44
